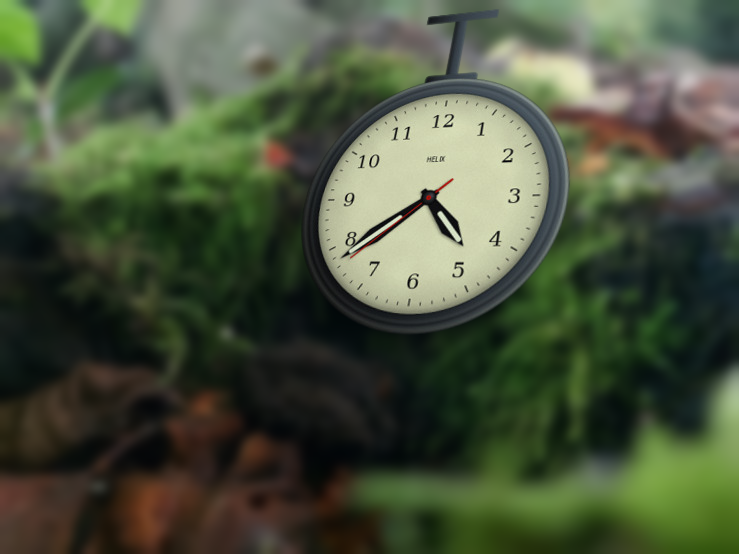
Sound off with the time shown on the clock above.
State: 4:38:38
